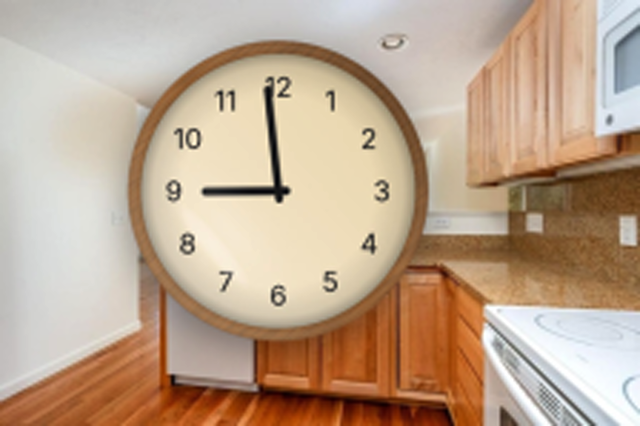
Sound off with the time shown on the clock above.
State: 8:59
